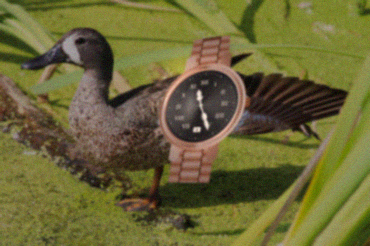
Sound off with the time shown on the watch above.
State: 11:26
